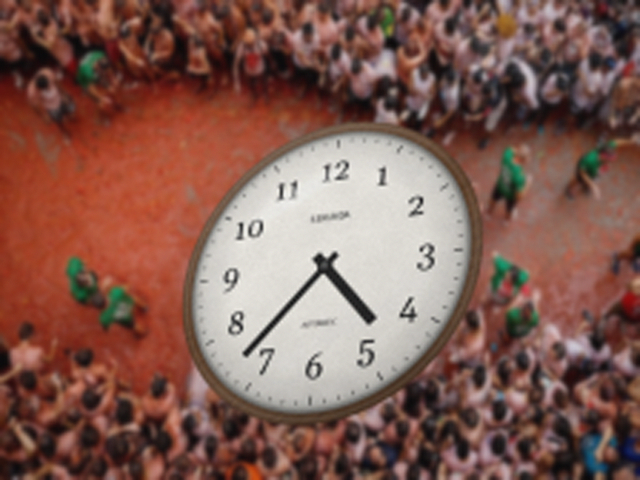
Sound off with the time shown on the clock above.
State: 4:37
